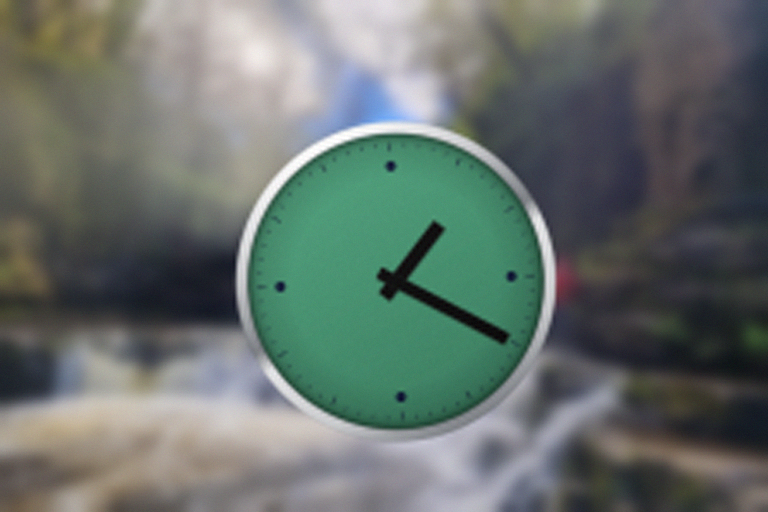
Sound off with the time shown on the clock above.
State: 1:20
